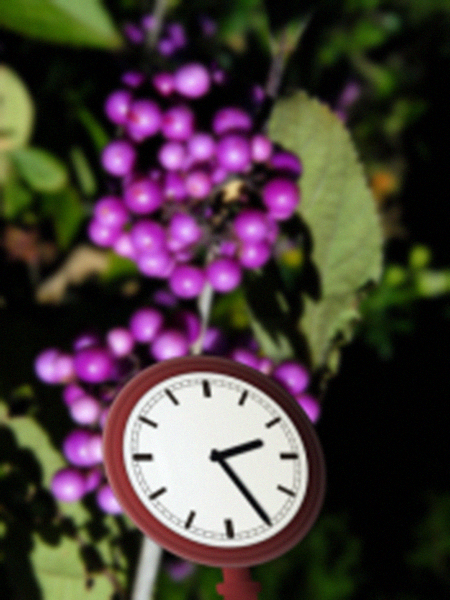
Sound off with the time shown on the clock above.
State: 2:25
